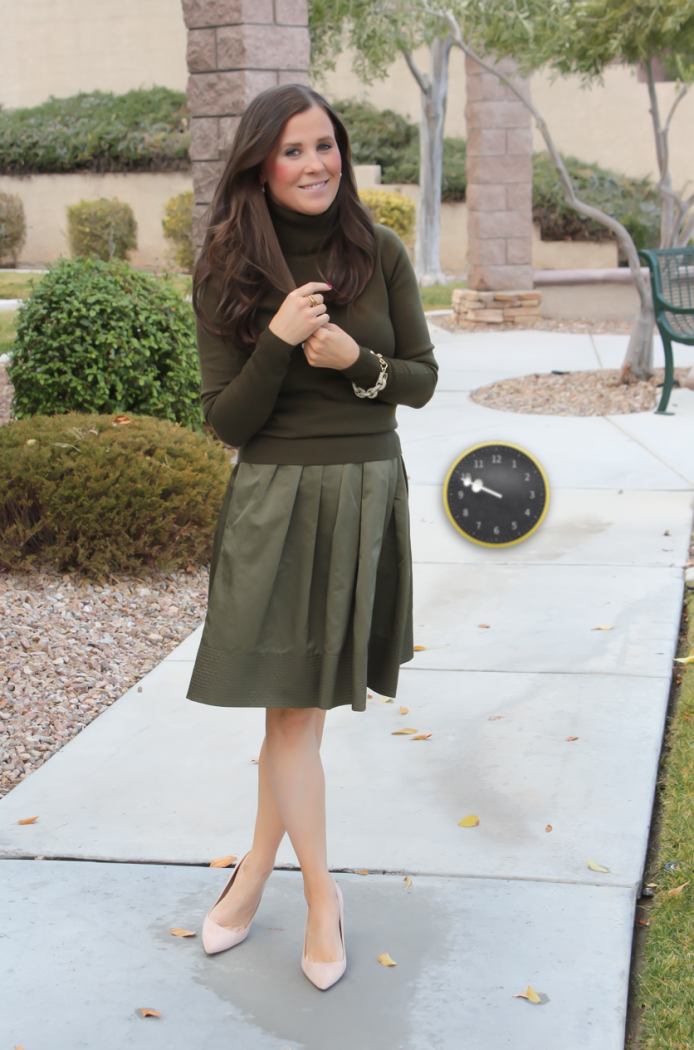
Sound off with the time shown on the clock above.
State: 9:49
